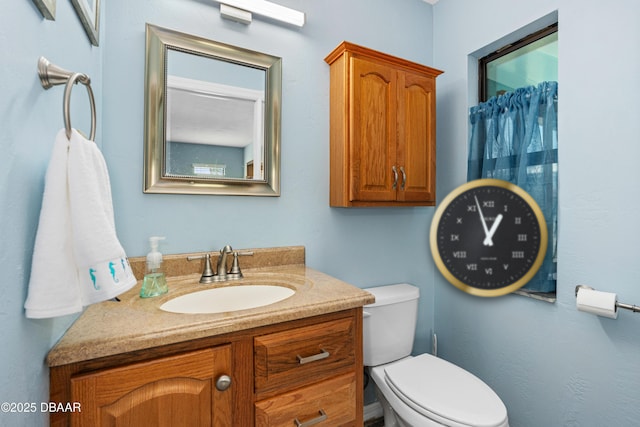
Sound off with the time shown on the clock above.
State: 12:57
